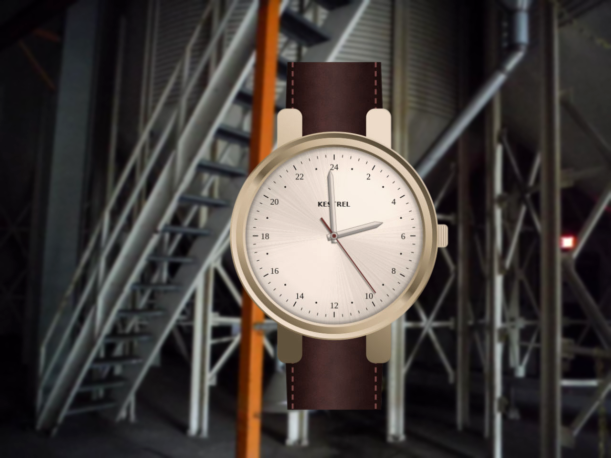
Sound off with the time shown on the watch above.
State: 4:59:24
